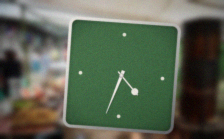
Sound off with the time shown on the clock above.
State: 4:33
